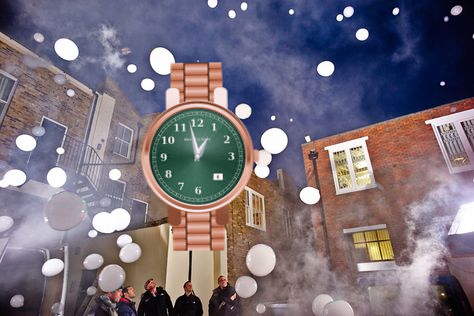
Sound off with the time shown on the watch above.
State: 12:58
